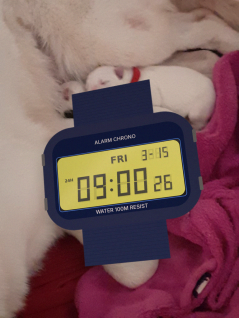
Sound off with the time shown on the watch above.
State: 9:00:26
